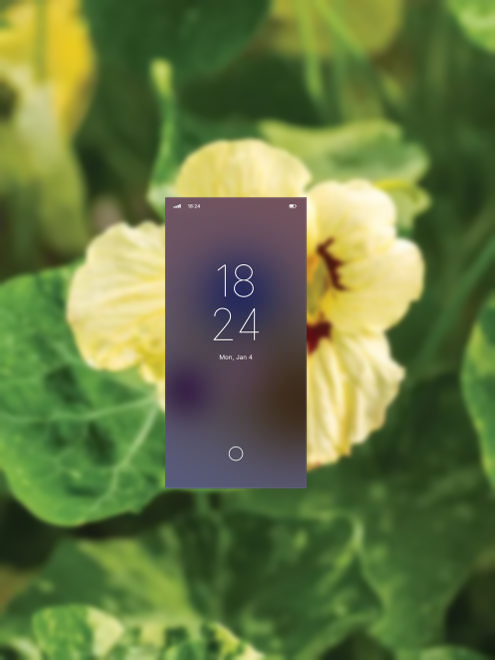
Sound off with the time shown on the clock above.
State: 18:24
